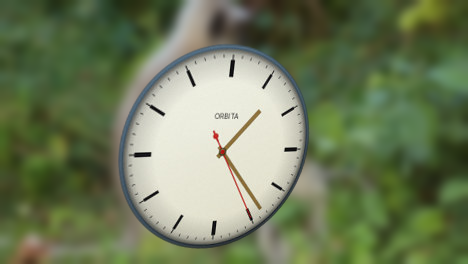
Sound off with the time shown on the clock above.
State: 1:23:25
